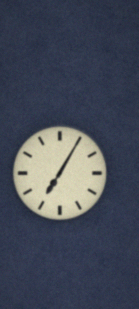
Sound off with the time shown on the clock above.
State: 7:05
